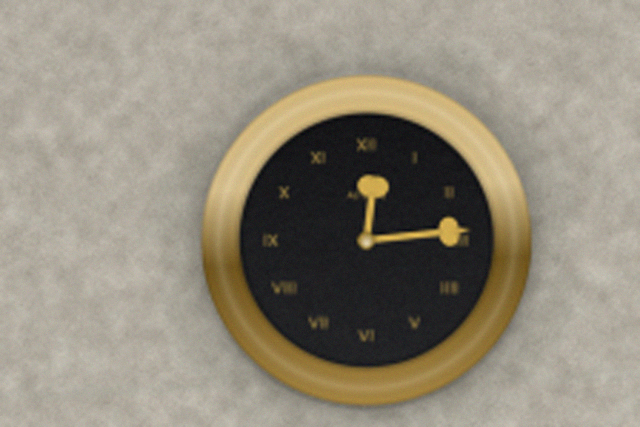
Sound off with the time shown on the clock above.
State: 12:14
